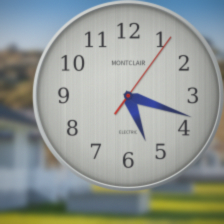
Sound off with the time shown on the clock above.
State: 5:18:06
